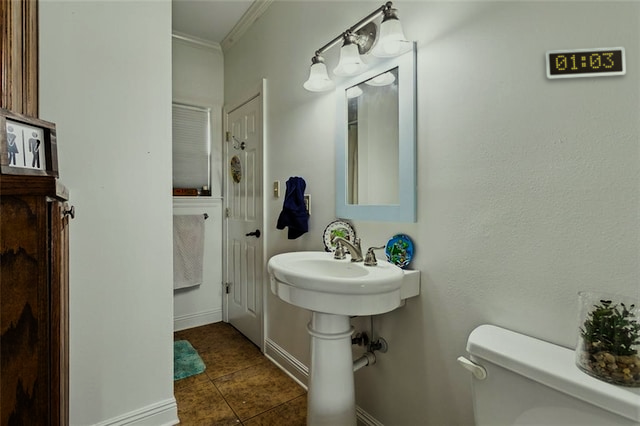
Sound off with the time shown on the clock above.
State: 1:03
